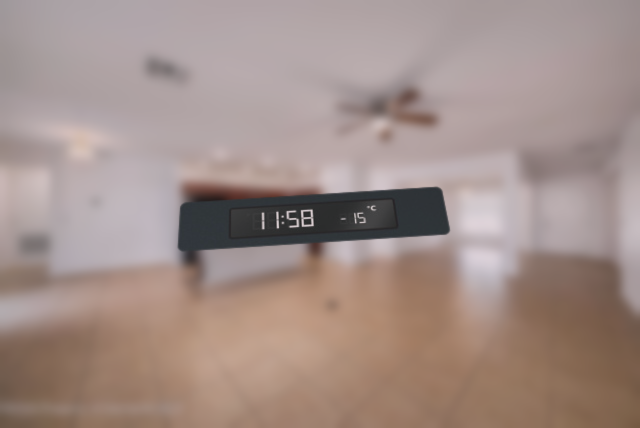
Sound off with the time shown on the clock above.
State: 11:58
